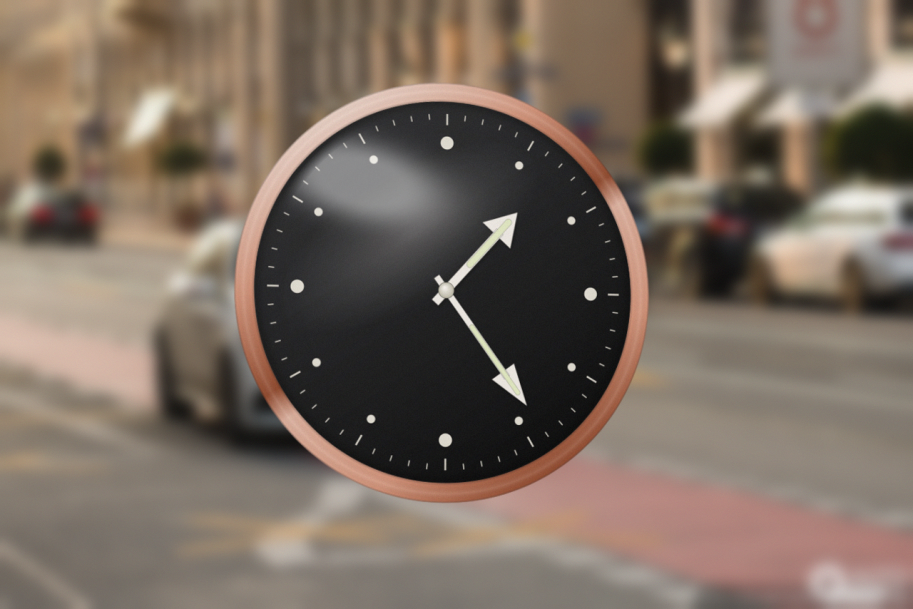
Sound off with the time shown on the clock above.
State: 1:24
